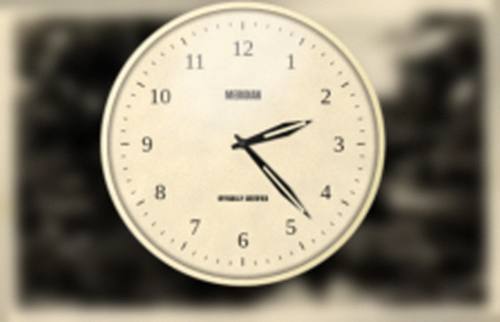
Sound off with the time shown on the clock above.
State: 2:23
